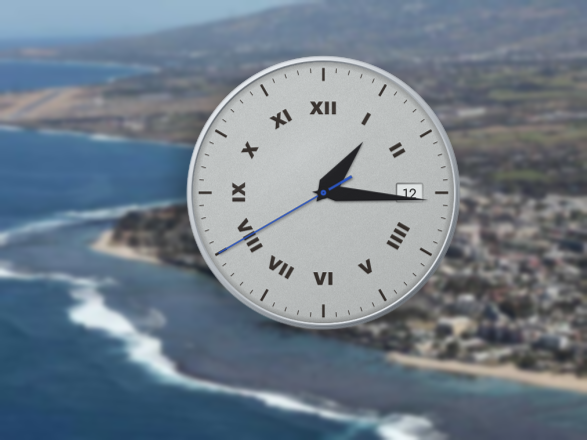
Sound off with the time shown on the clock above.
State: 1:15:40
